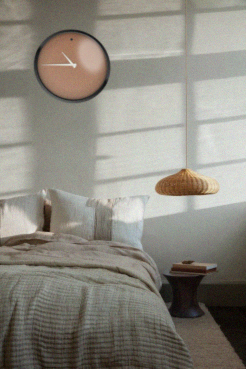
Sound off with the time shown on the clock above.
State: 10:45
